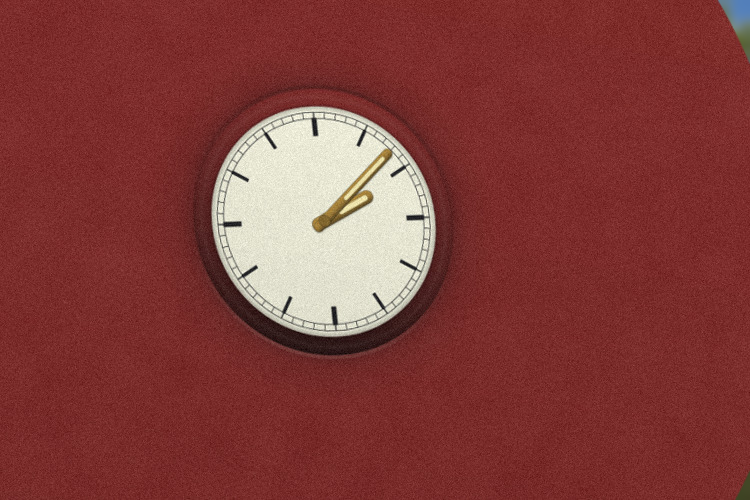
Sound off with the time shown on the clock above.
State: 2:08
